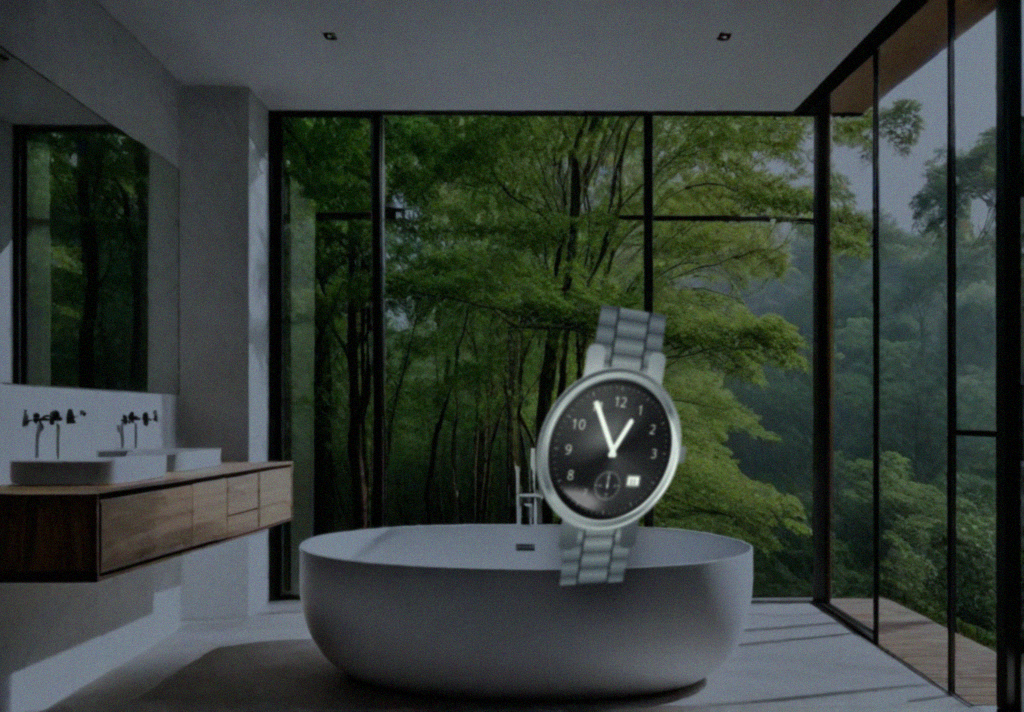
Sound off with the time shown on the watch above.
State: 12:55
